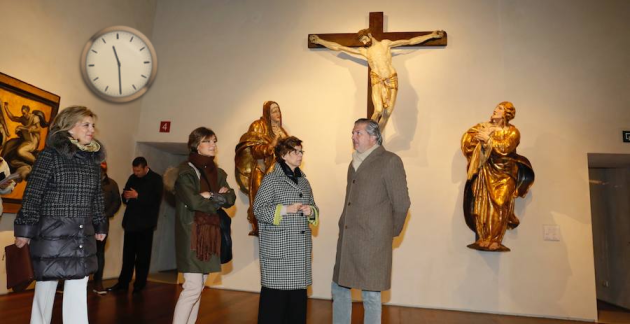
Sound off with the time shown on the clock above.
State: 11:30
